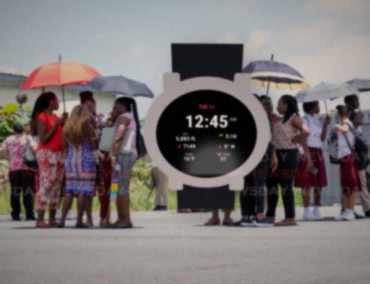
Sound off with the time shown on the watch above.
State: 12:45
